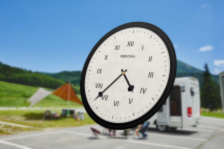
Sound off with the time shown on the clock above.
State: 4:37
